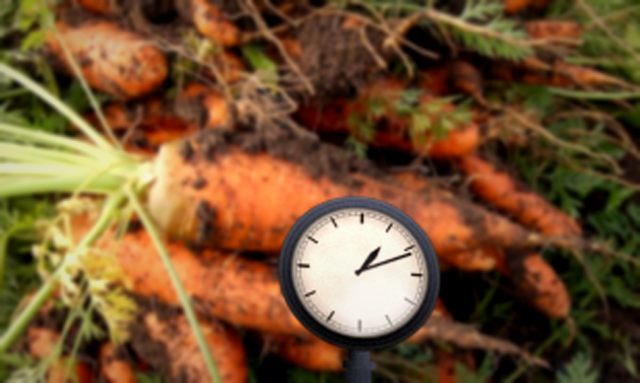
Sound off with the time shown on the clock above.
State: 1:11
